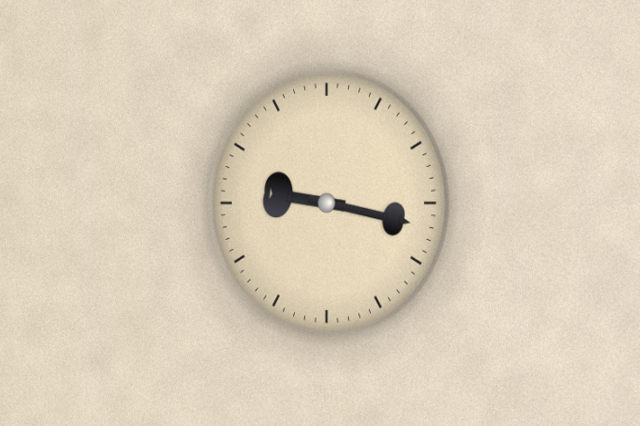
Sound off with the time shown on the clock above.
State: 9:17
